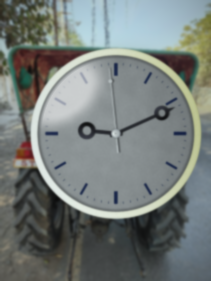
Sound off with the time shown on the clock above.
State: 9:10:59
